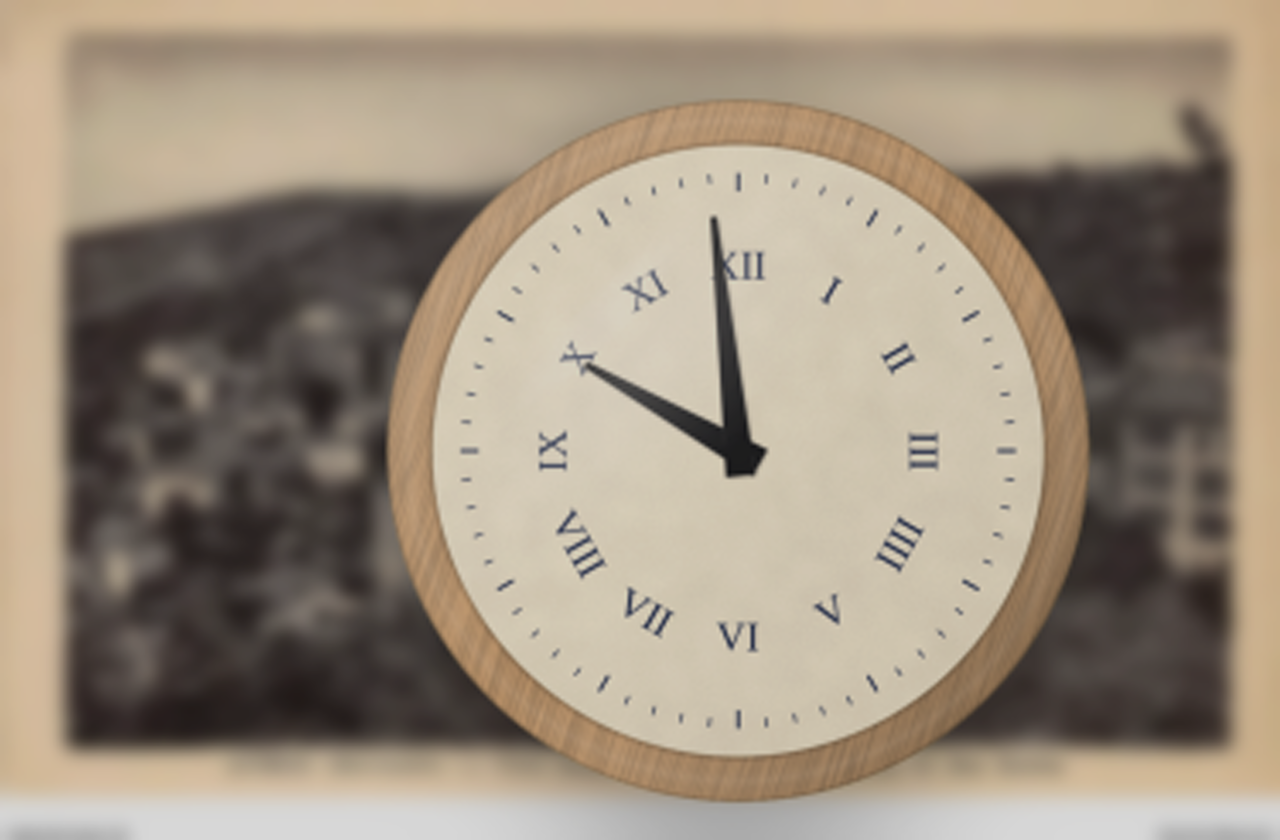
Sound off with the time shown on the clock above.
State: 9:59
